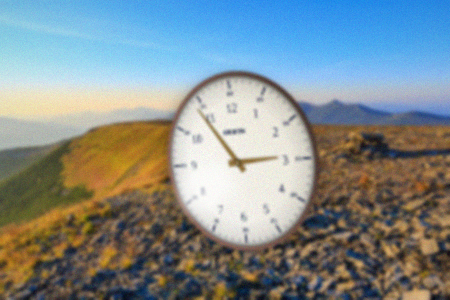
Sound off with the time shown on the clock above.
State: 2:54
